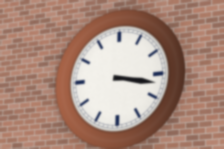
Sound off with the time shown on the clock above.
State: 3:17
